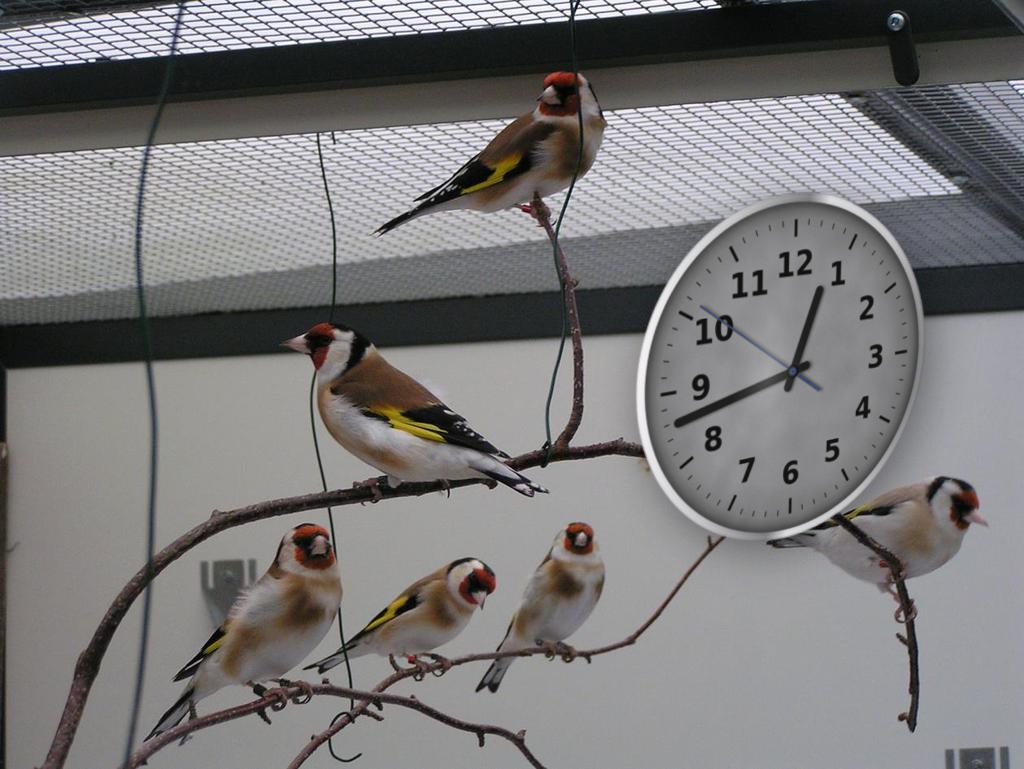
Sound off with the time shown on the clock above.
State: 12:42:51
